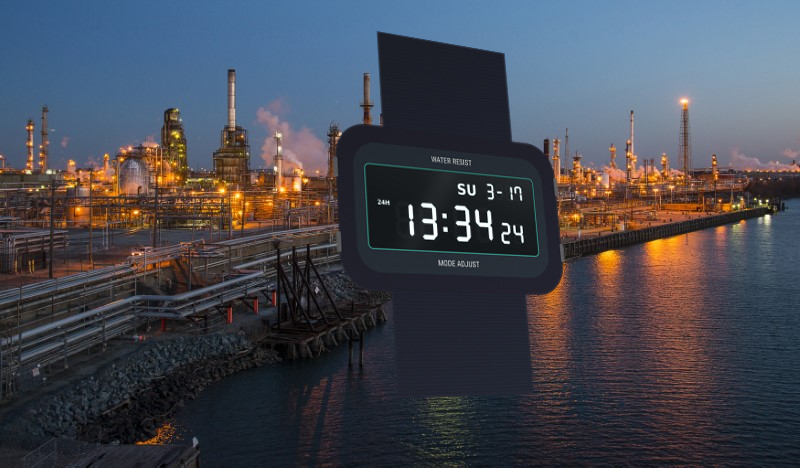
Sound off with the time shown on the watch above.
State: 13:34:24
